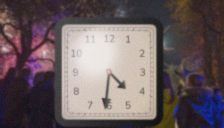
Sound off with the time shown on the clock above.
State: 4:31
